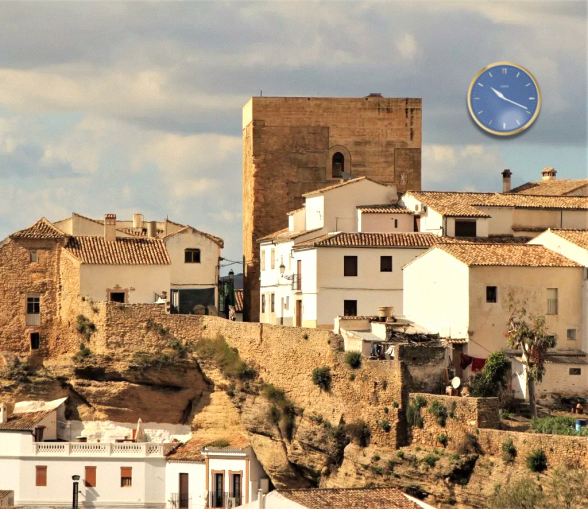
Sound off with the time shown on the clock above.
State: 10:19
